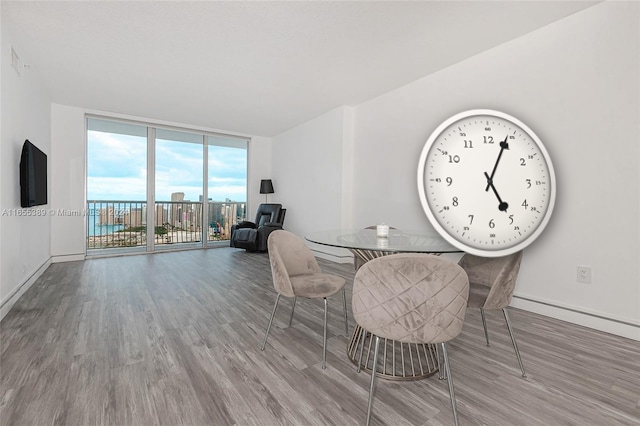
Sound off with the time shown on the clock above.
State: 5:04
